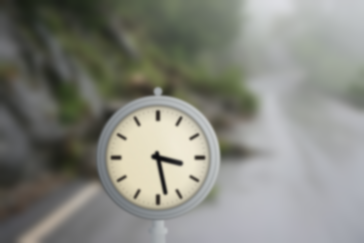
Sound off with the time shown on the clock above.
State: 3:28
